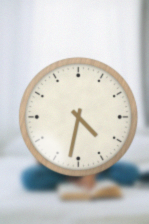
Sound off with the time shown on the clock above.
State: 4:32
